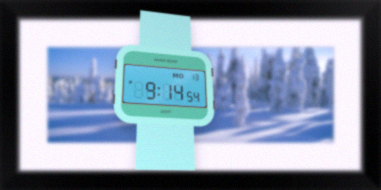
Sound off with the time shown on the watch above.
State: 9:14:54
